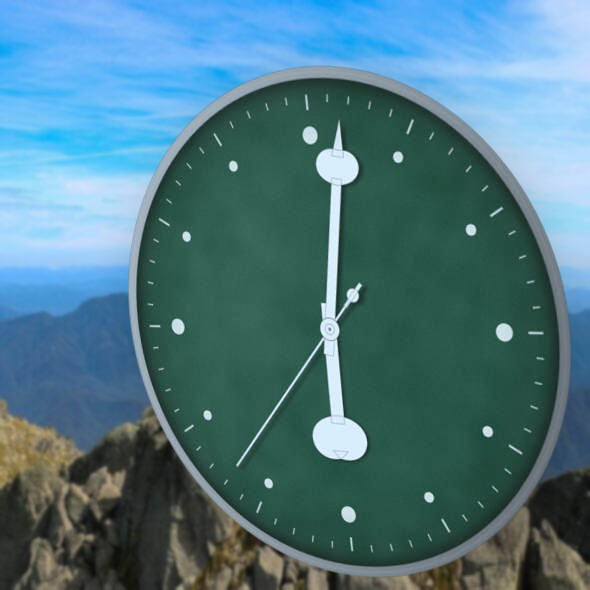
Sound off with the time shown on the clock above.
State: 6:01:37
